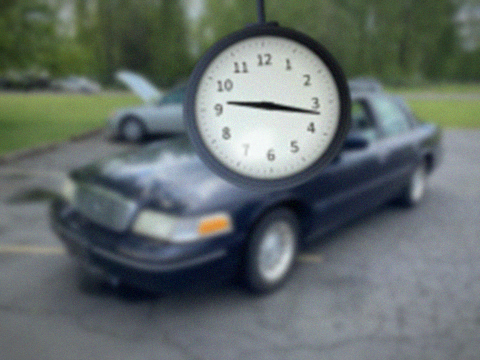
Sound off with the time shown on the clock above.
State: 9:17
